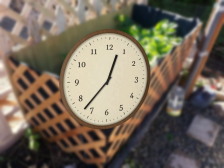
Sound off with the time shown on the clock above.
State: 12:37
